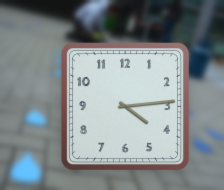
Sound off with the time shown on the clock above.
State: 4:14
